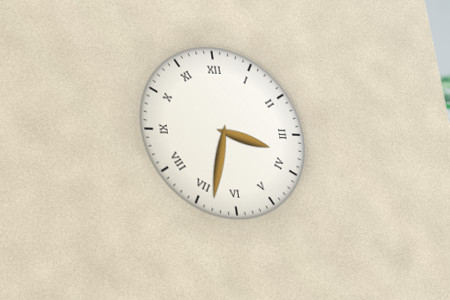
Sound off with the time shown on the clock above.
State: 3:33
